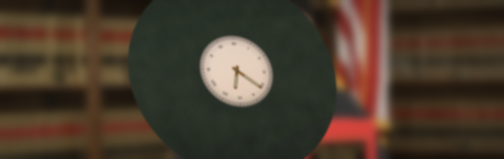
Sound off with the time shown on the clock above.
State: 6:21
